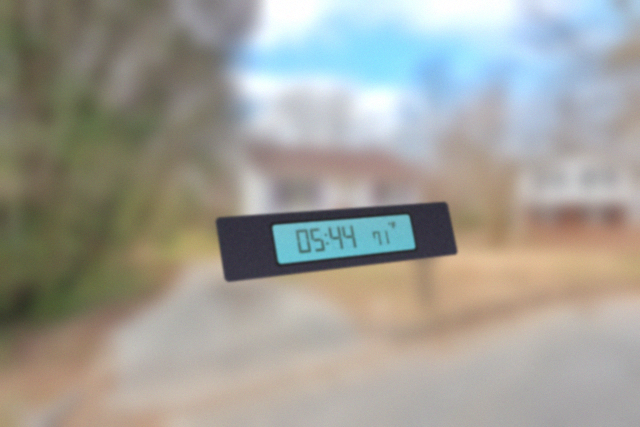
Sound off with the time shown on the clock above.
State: 5:44
